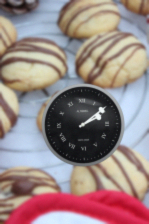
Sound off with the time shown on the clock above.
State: 2:09
